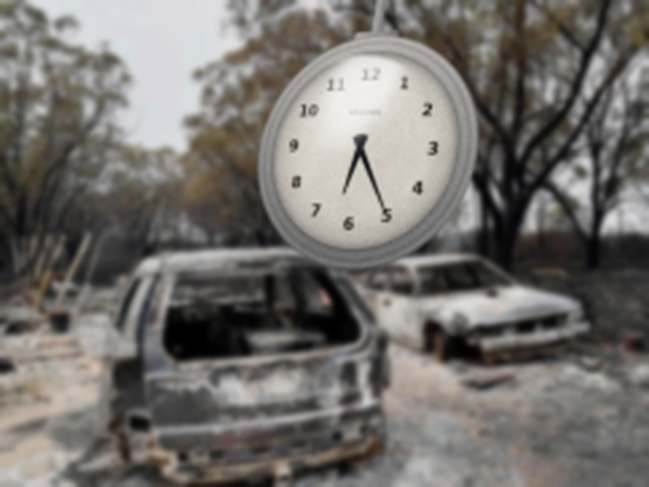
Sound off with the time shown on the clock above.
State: 6:25
